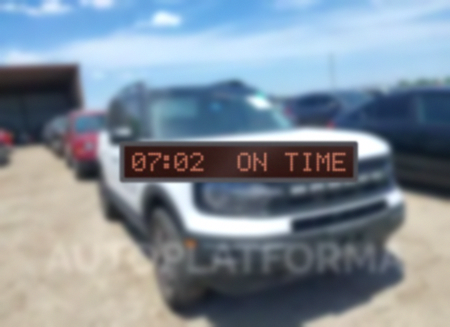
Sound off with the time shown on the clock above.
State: 7:02
